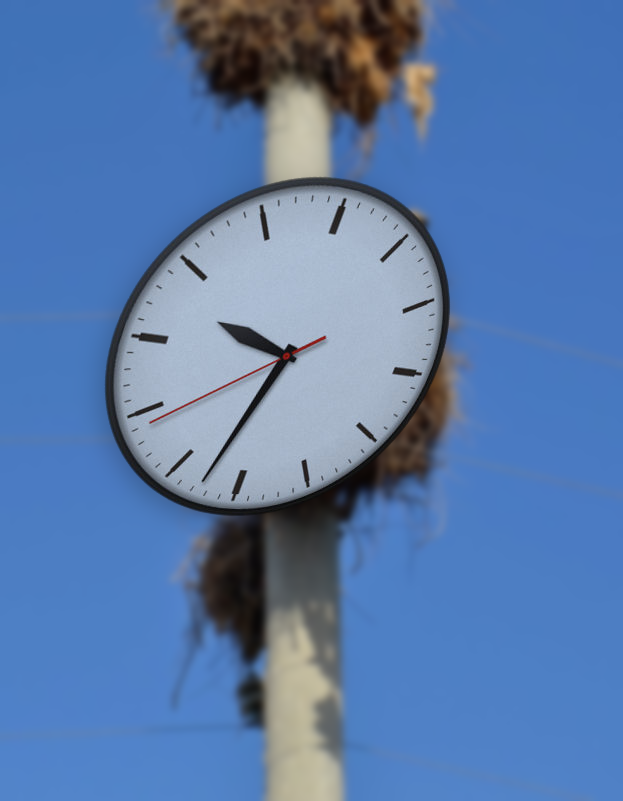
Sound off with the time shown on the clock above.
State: 9:32:39
